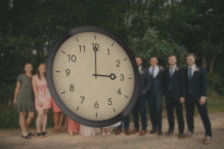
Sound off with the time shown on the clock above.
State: 3:00
